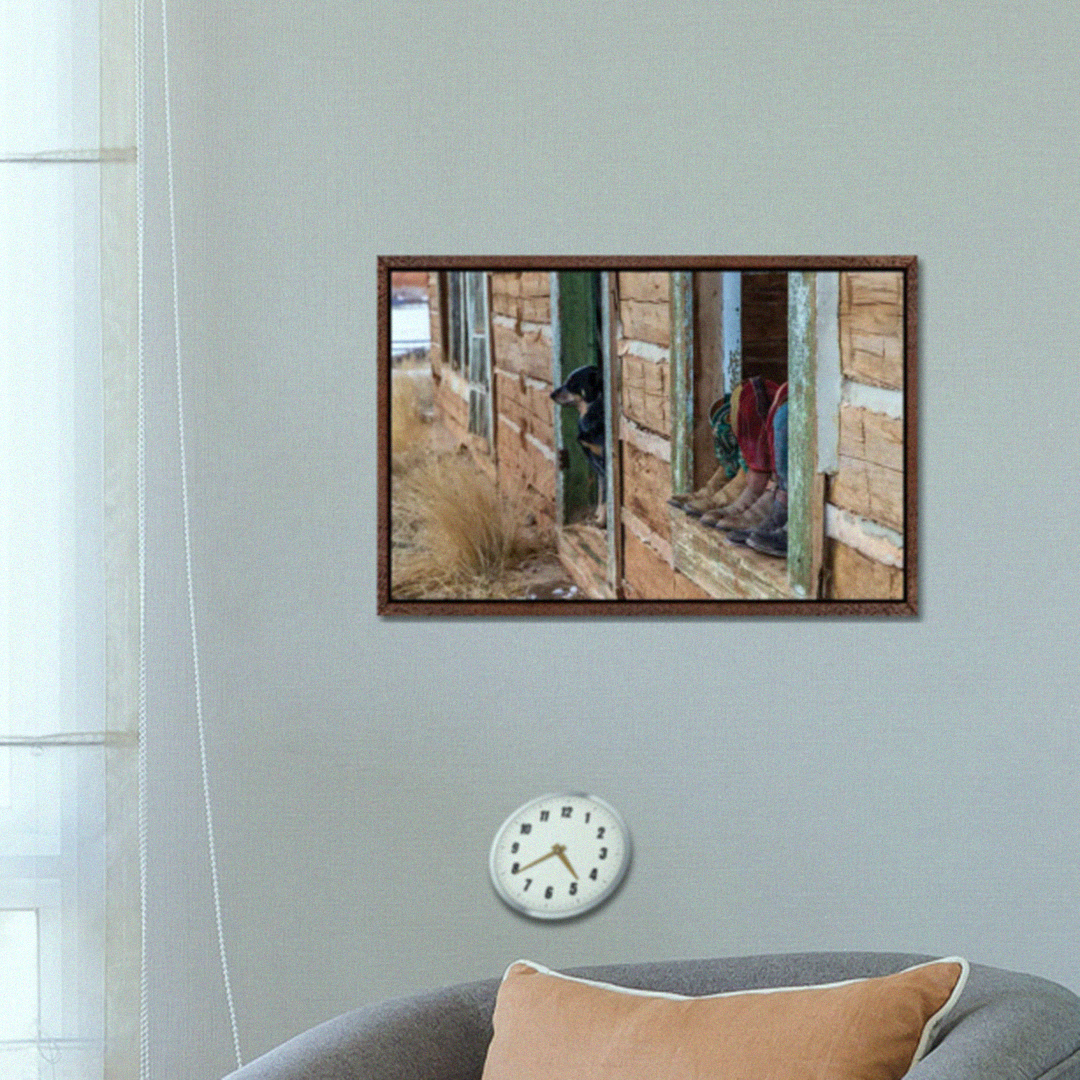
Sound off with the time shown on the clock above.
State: 4:39
